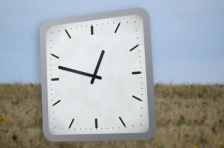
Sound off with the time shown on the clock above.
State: 12:48
